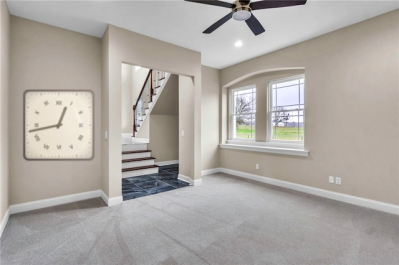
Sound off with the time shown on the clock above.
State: 12:43
